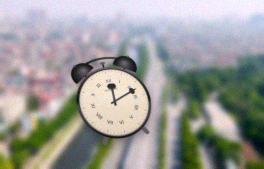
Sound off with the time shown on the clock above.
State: 12:12
